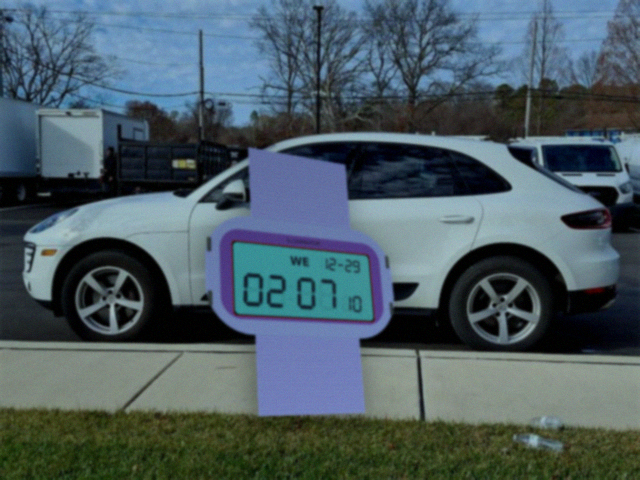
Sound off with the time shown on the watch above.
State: 2:07:10
